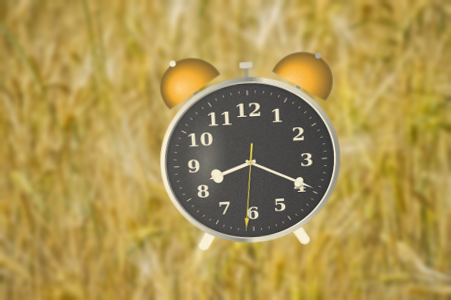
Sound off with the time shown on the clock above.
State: 8:19:31
